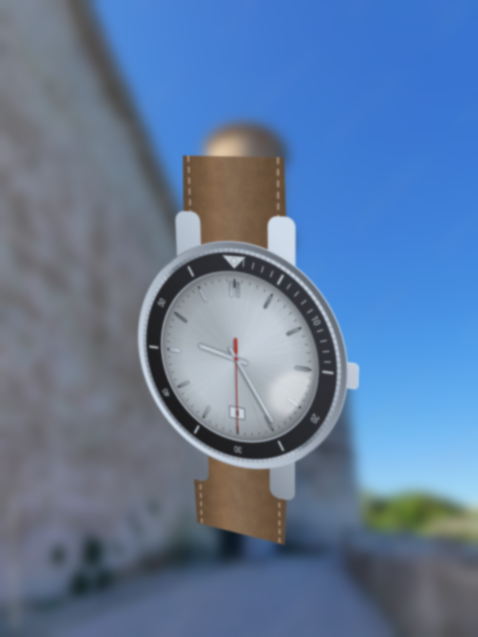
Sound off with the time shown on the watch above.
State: 9:24:30
